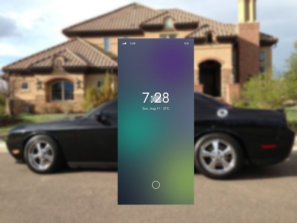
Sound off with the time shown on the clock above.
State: 7:28
